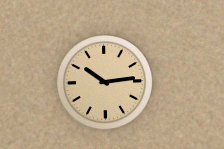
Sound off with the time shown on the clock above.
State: 10:14
